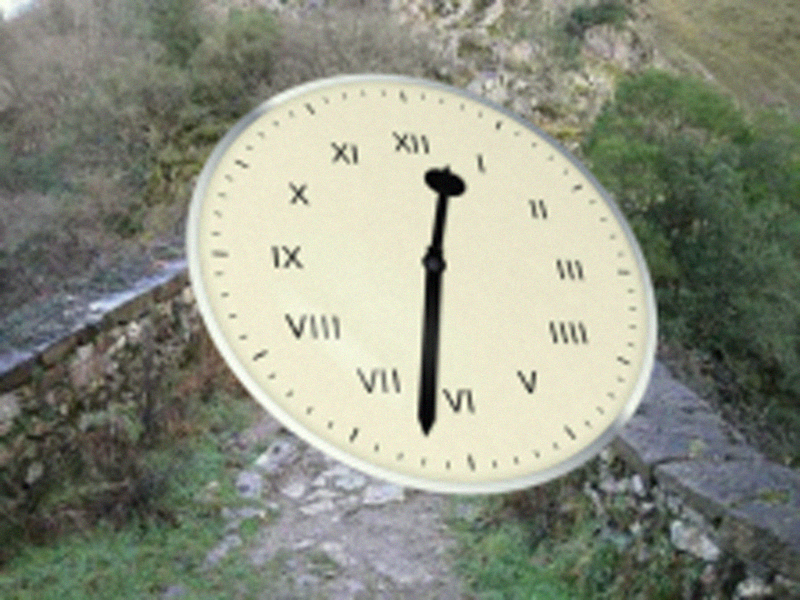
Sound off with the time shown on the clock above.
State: 12:32
